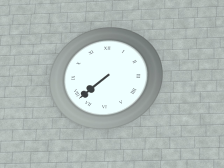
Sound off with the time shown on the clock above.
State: 7:38
